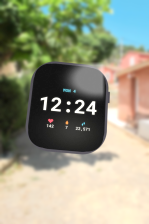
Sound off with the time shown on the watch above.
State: 12:24
